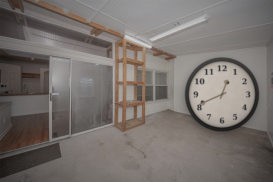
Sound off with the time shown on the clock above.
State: 12:41
